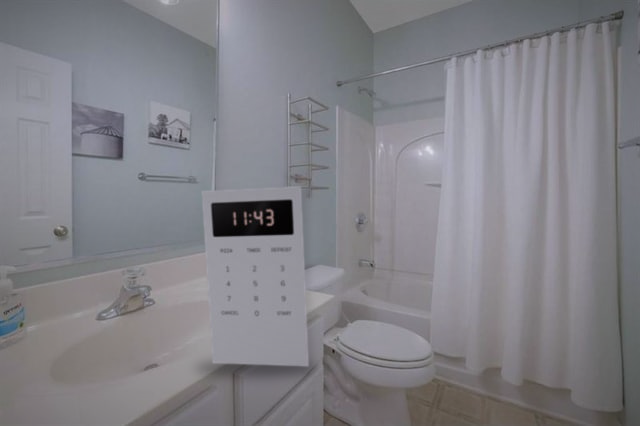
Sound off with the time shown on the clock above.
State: 11:43
